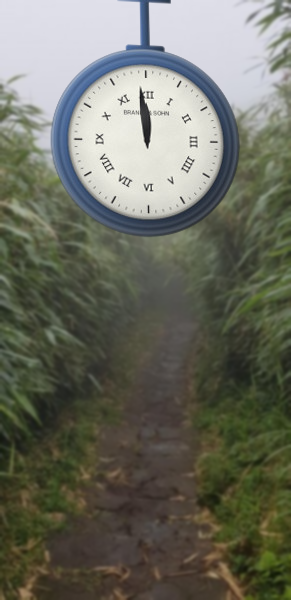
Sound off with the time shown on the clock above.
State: 11:59
